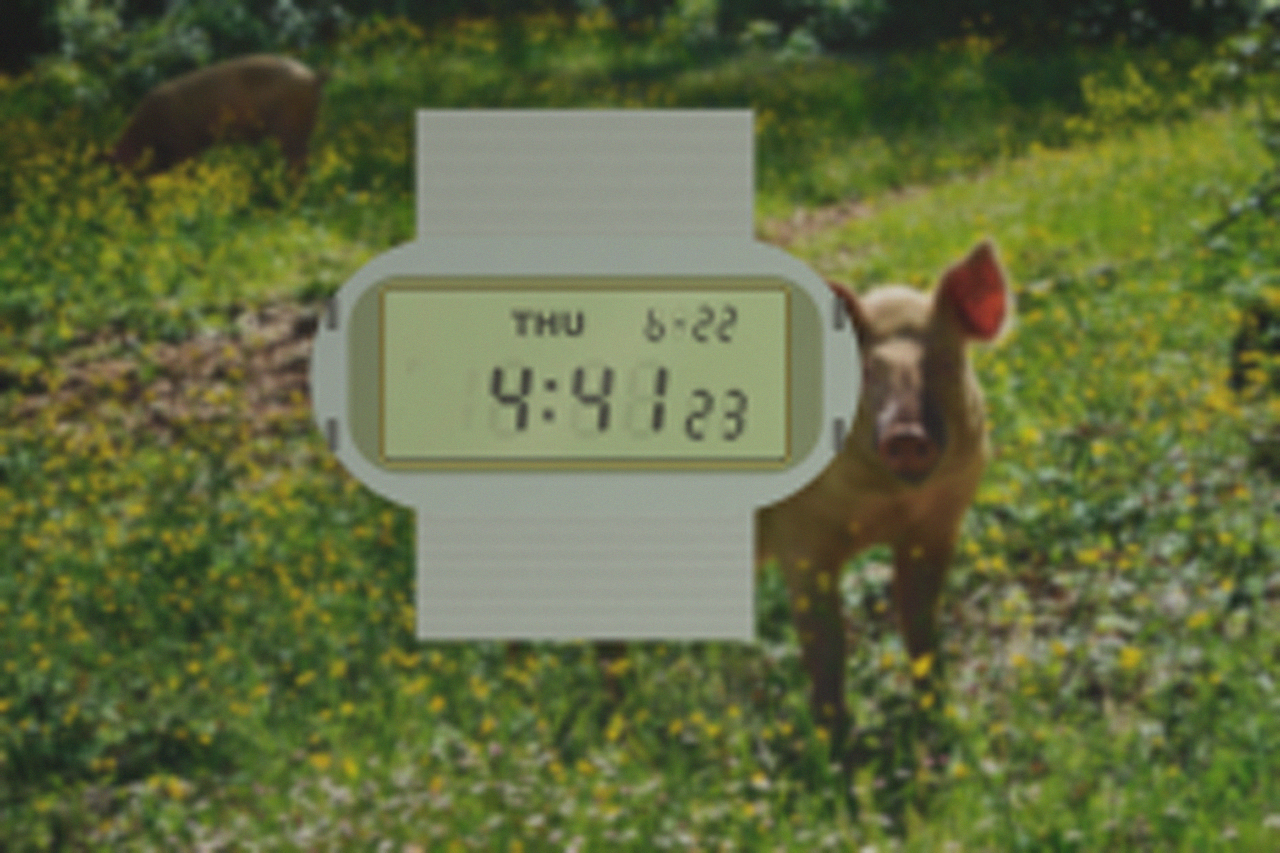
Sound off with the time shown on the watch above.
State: 4:41:23
